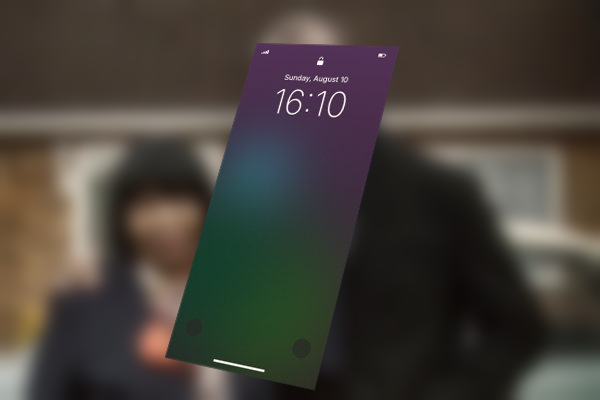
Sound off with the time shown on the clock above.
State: 16:10
